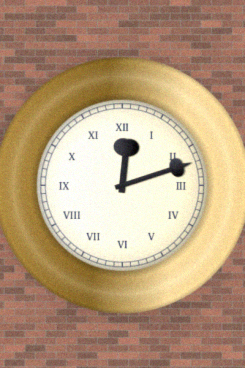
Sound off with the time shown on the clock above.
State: 12:12
